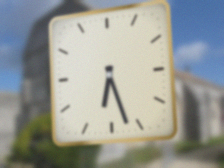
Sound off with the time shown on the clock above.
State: 6:27
